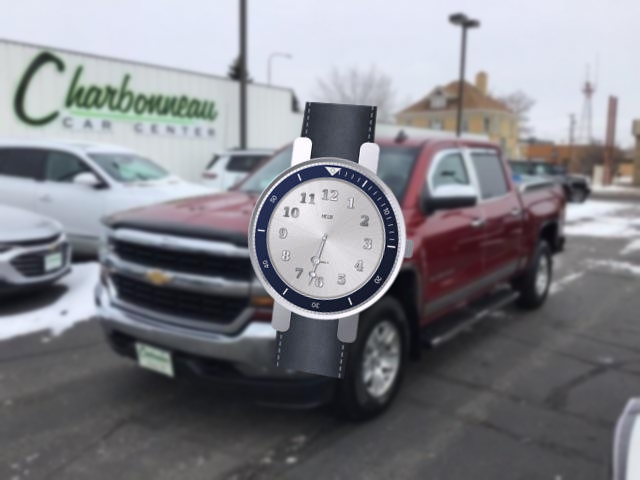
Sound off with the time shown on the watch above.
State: 6:32
